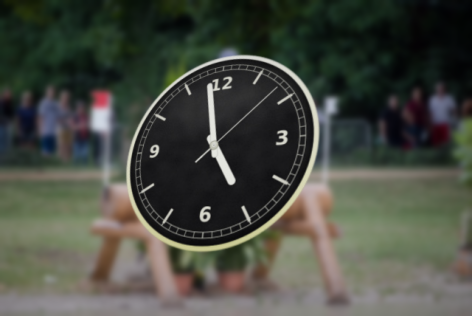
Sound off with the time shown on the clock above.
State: 4:58:08
